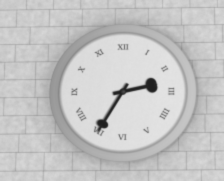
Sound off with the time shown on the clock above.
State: 2:35
